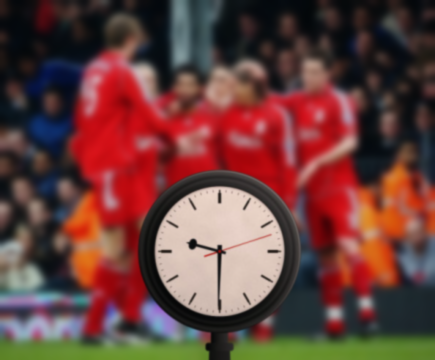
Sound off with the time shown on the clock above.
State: 9:30:12
